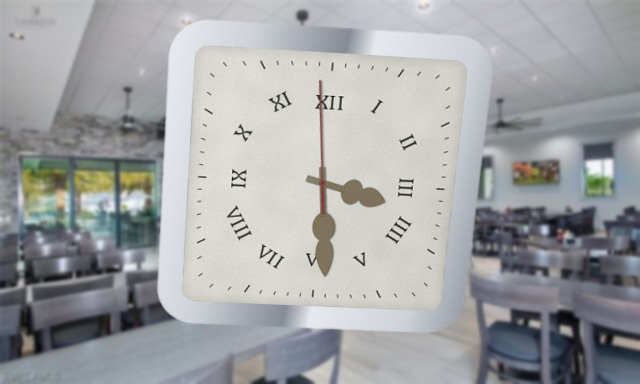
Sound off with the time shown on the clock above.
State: 3:28:59
